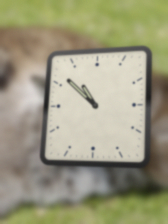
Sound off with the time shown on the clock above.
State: 10:52
